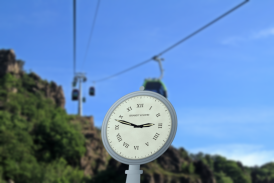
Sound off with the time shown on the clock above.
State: 2:48
